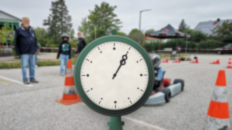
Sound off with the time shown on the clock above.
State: 1:05
